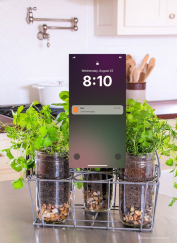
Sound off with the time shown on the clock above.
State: 8:10
